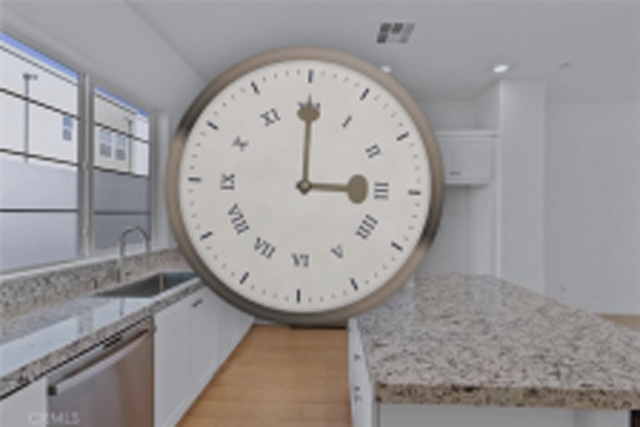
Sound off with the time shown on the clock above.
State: 3:00
